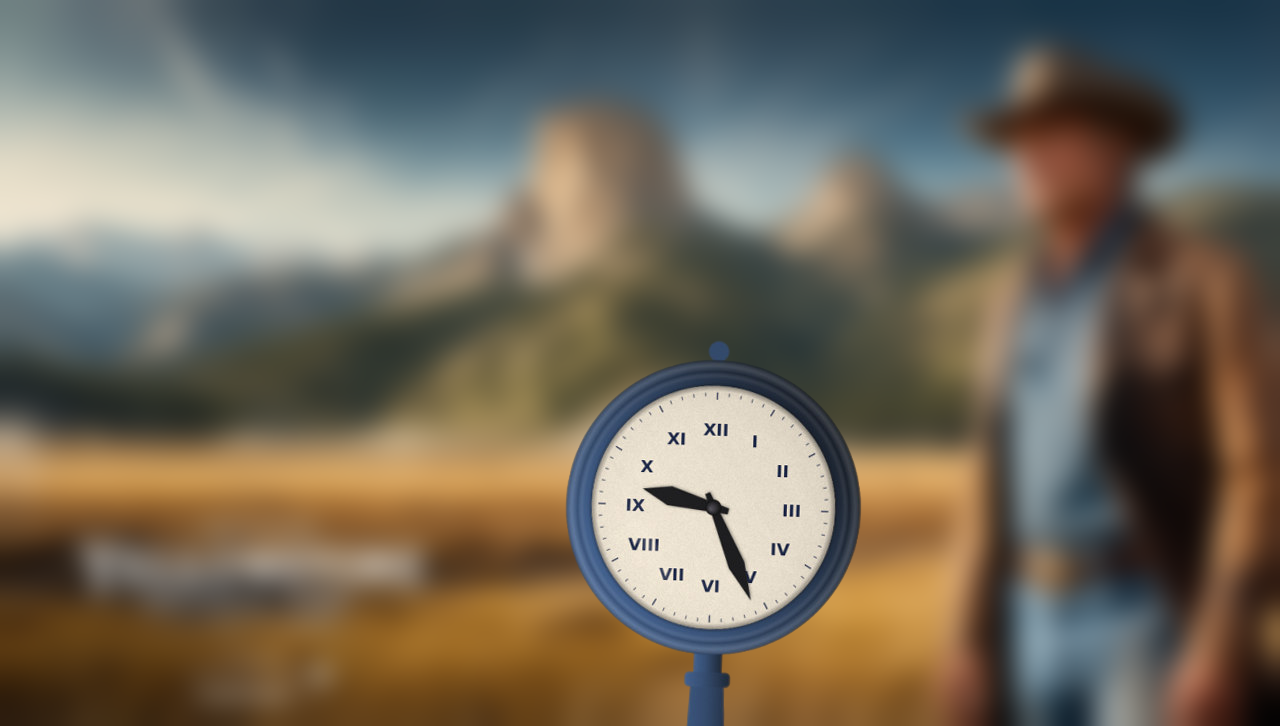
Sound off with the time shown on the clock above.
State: 9:26
